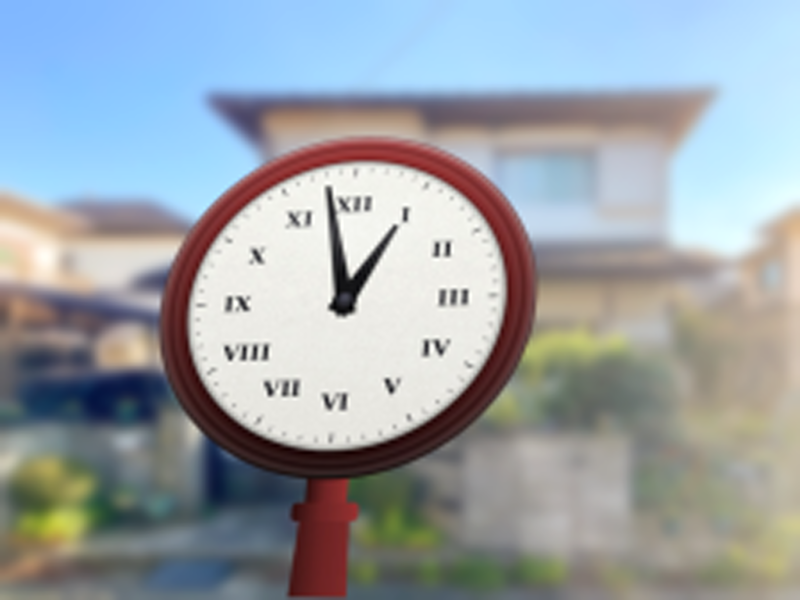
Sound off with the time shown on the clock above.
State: 12:58
